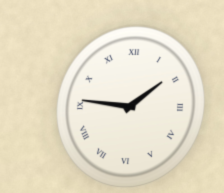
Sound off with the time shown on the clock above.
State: 1:46
